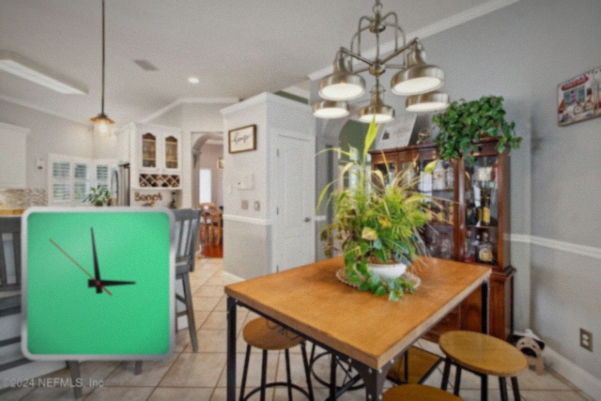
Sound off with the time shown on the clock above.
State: 2:58:52
